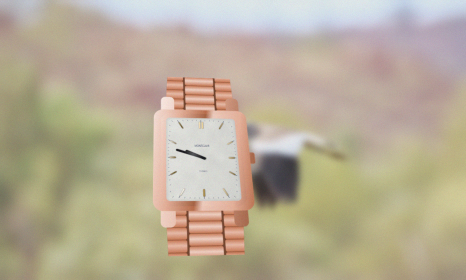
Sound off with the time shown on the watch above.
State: 9:48
